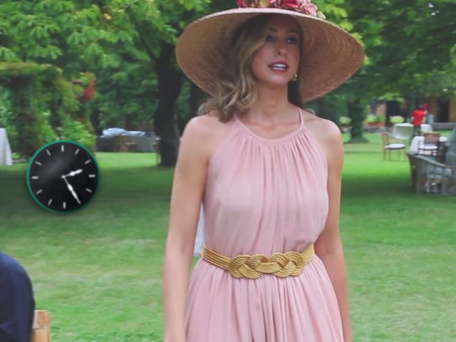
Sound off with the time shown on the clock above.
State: 2:25
